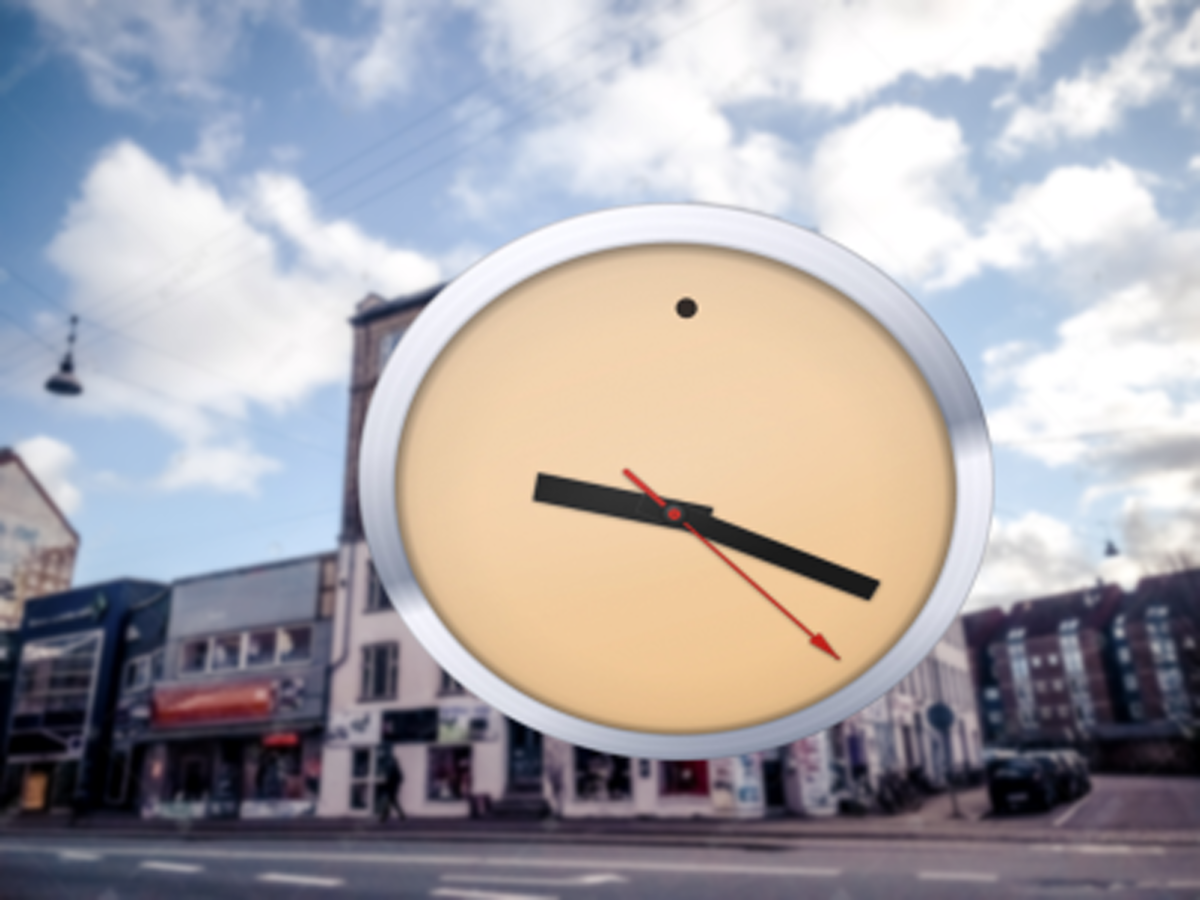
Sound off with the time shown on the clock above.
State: 9:18:22
